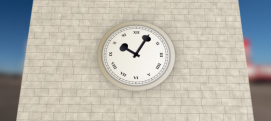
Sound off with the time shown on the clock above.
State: 10:05
